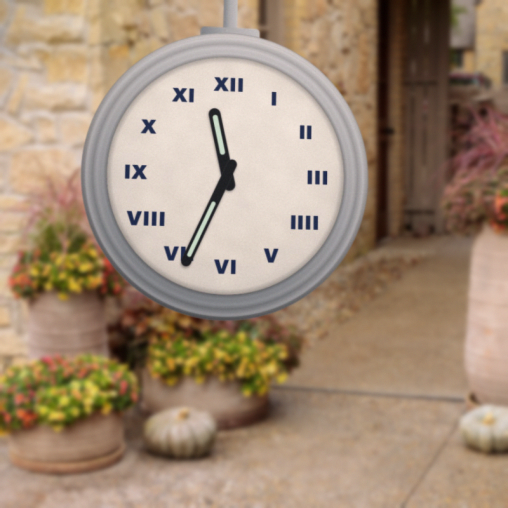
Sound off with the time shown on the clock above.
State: 11:34
